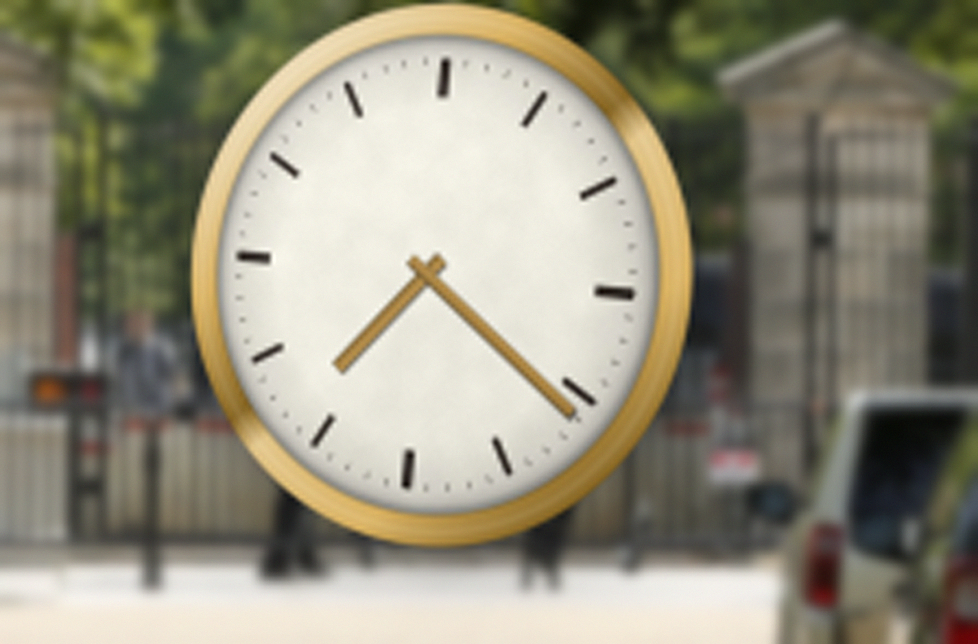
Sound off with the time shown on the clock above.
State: 7:21
